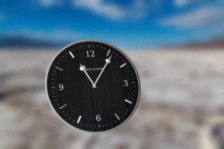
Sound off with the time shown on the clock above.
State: 11:06
